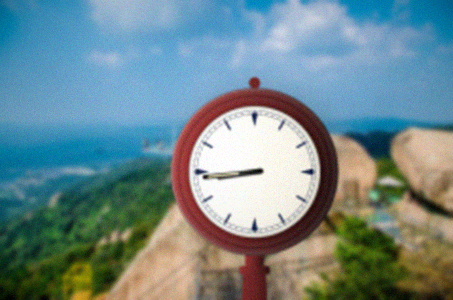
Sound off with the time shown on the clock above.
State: 8:44
